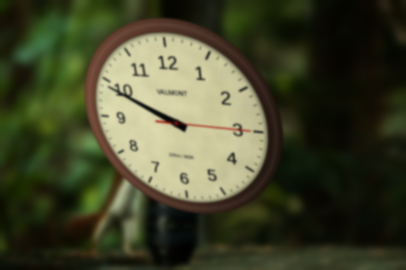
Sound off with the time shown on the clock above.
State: 9:49:15
